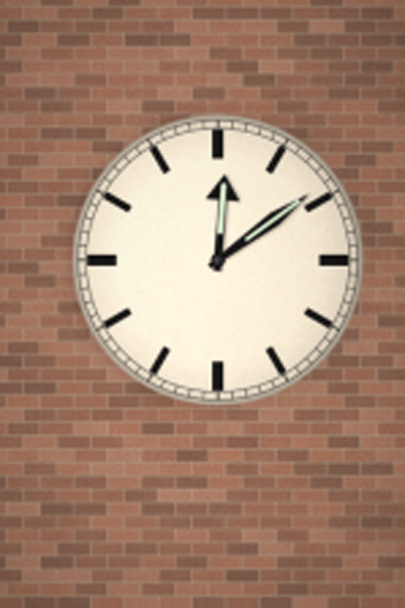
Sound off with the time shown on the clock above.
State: 12:09
